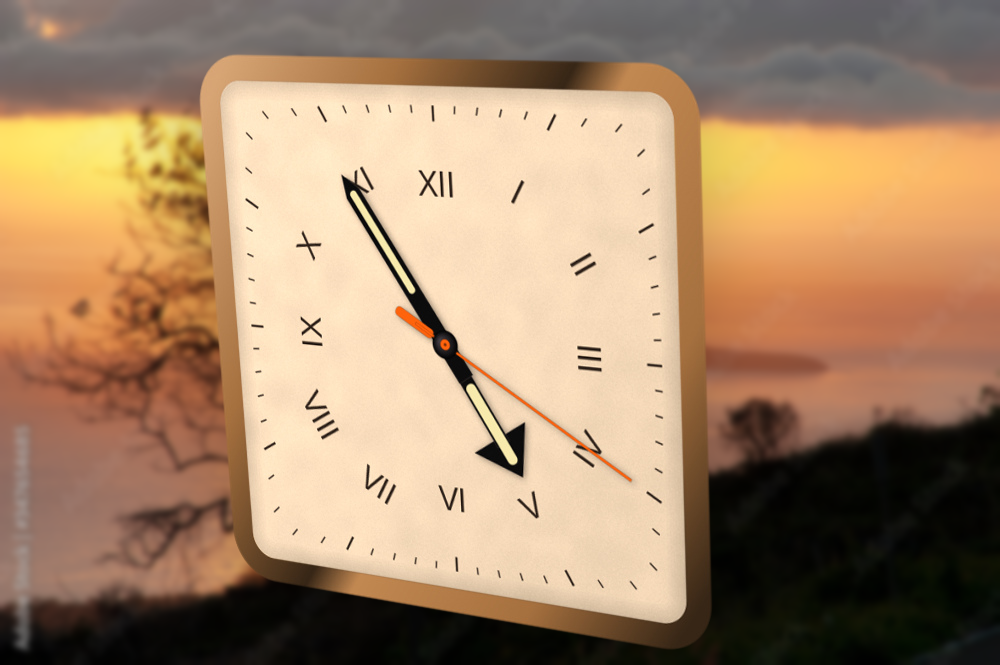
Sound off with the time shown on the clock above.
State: 4:54:20
